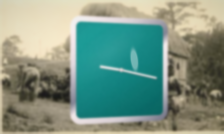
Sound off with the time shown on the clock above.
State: 9:17
